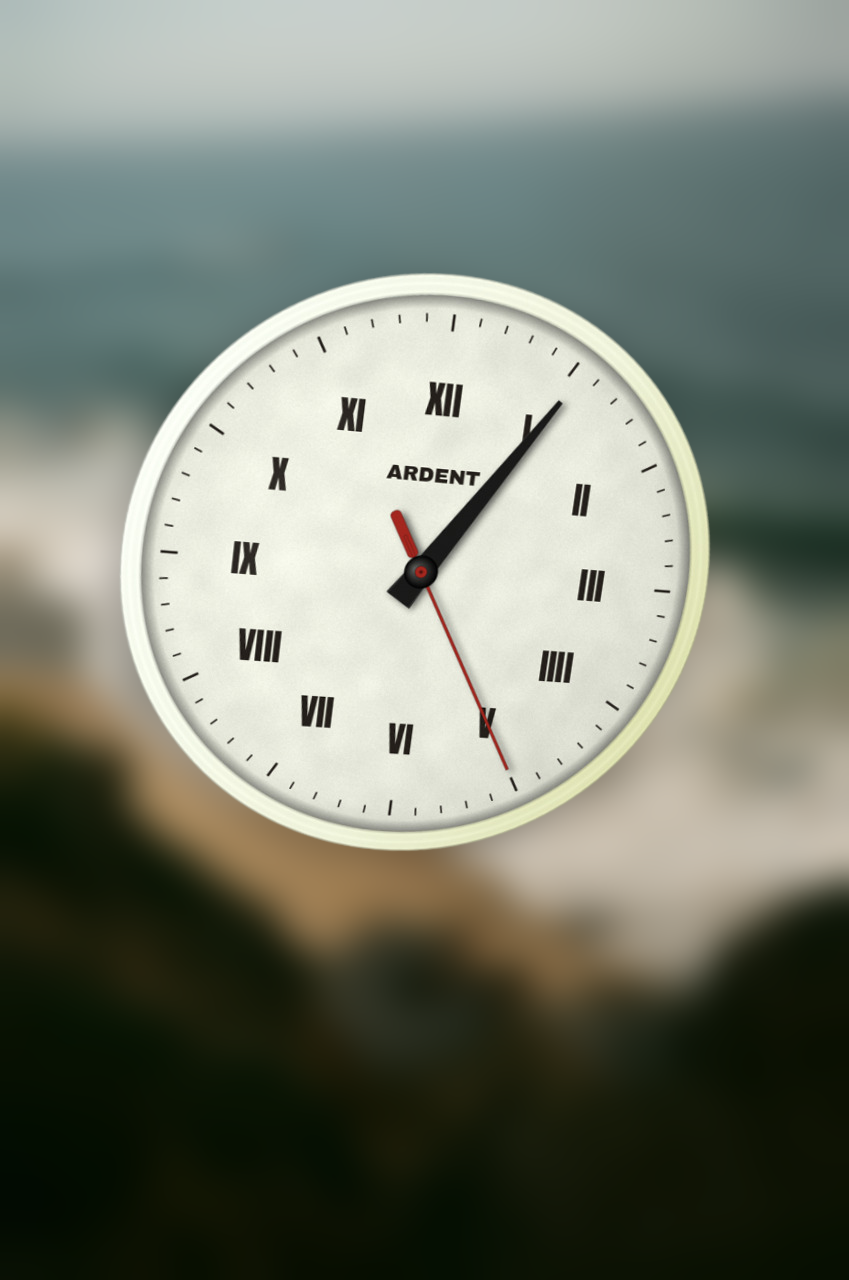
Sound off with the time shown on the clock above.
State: 1:05:25
